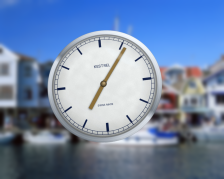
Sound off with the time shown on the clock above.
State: 7:06
